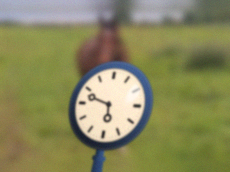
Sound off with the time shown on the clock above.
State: 5:48
